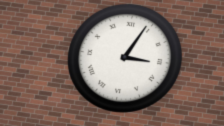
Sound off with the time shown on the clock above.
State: 3:04
